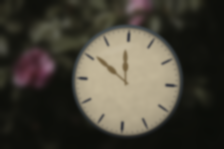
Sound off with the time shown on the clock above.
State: 11:51
